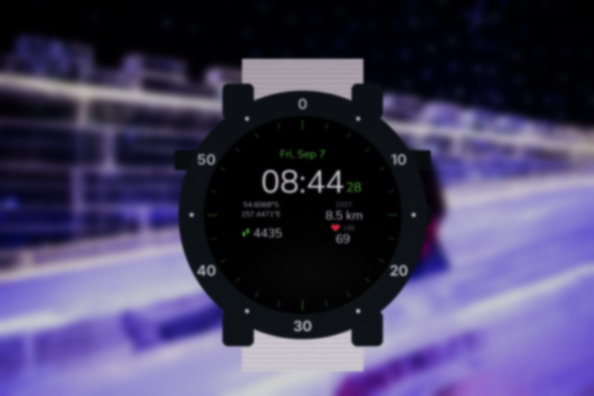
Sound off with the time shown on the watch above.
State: 8:44:28
